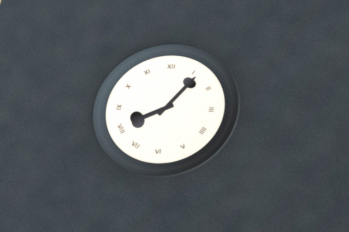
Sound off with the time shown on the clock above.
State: 8:06
